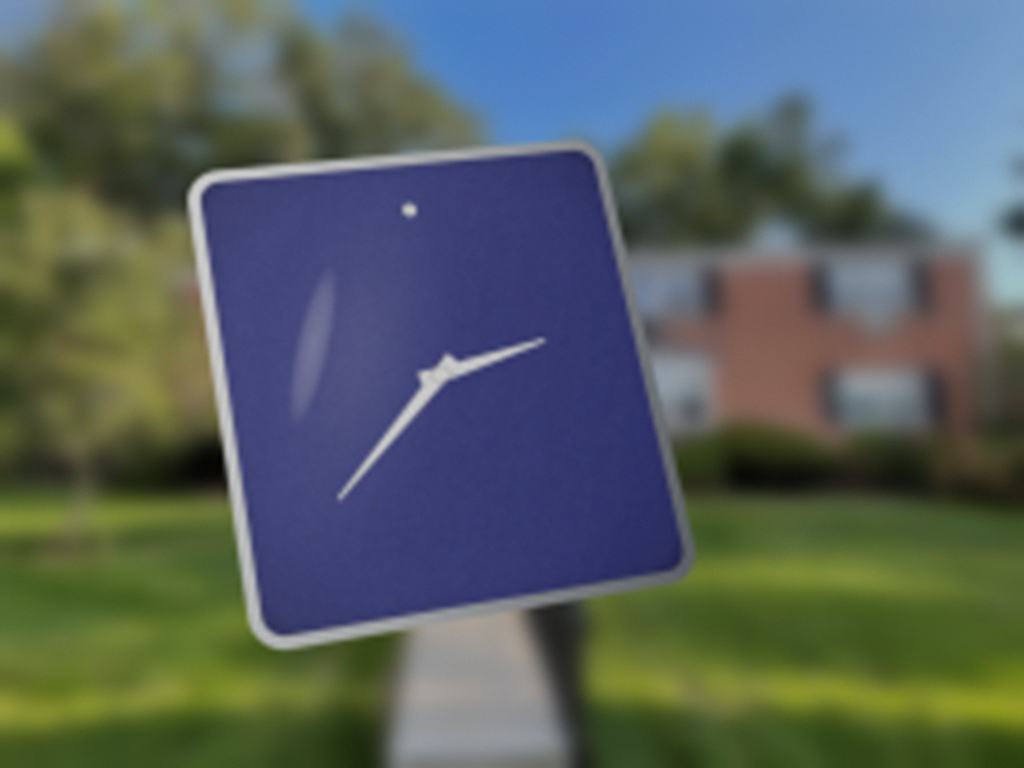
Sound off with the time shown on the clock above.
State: 2:38
